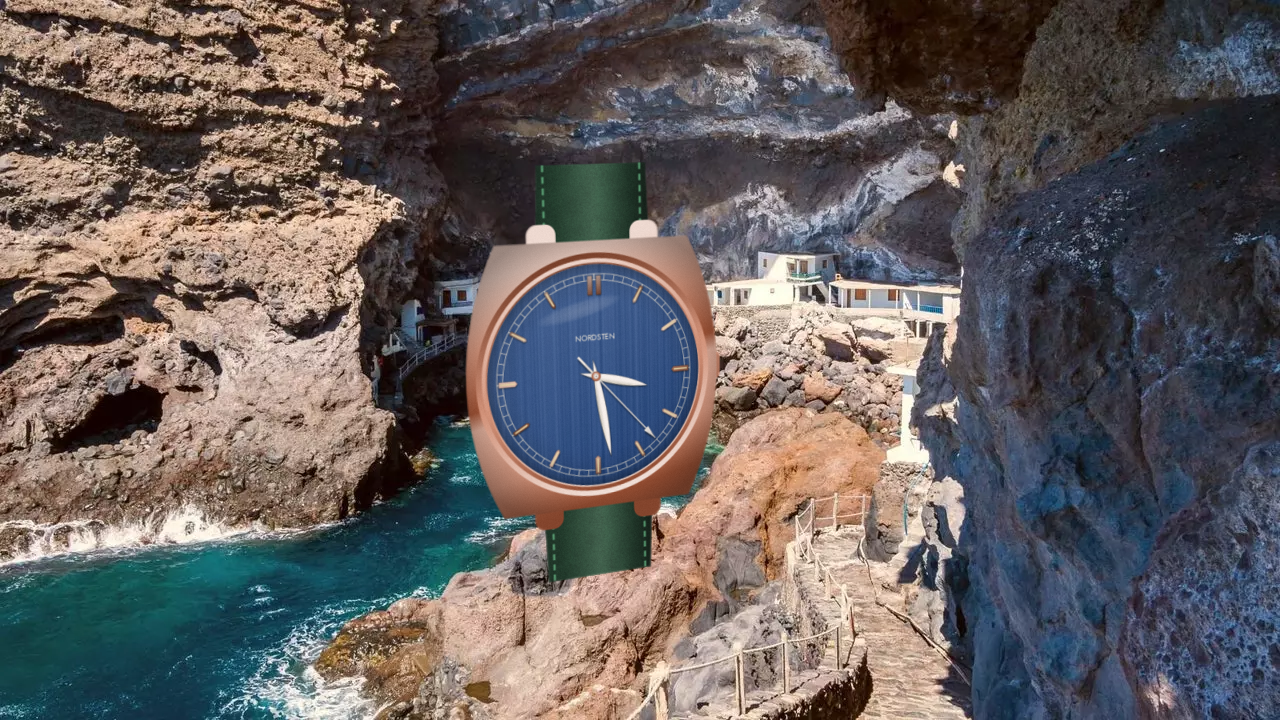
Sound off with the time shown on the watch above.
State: 3:28:23
